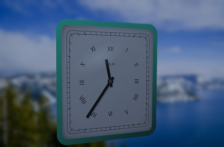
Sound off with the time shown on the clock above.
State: 11:36
